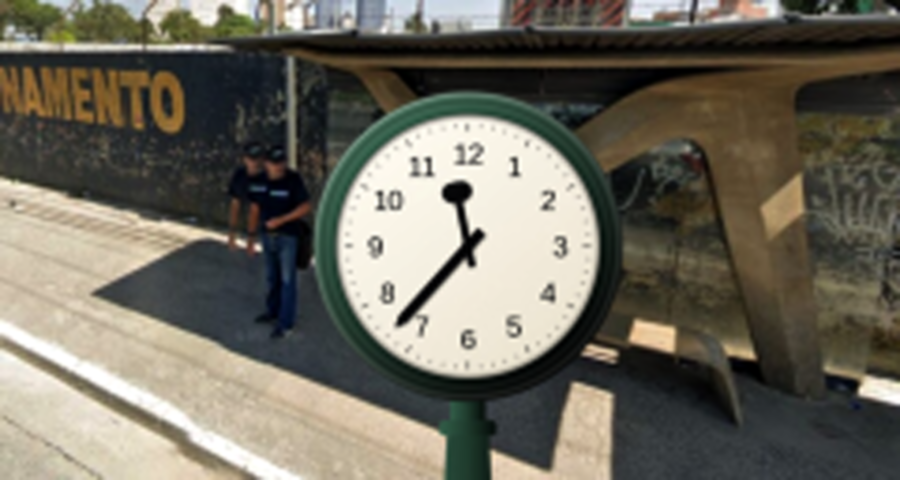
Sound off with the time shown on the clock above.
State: 11:37
